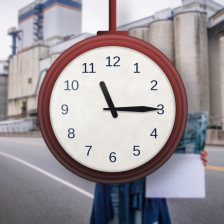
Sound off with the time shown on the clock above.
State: 11:15
